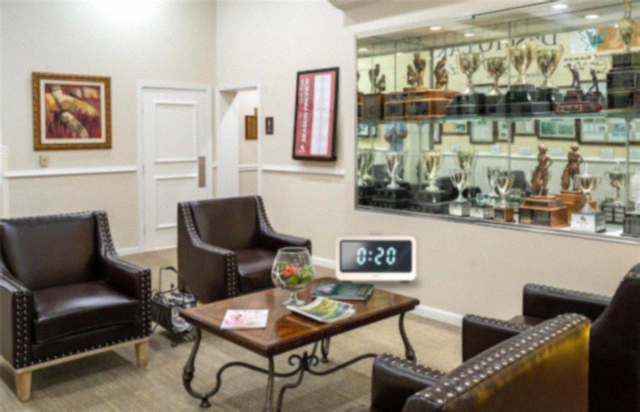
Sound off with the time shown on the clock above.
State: 0:20
